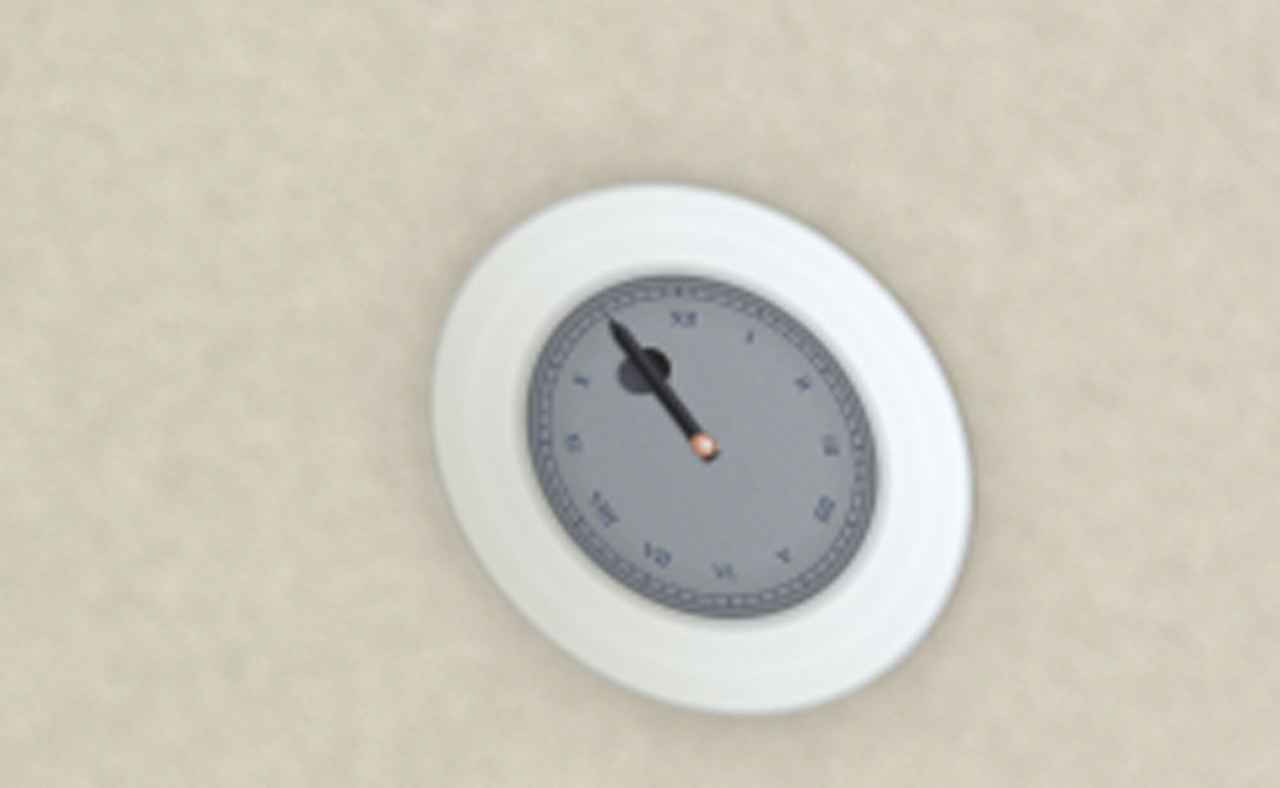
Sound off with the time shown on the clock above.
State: 10:55
